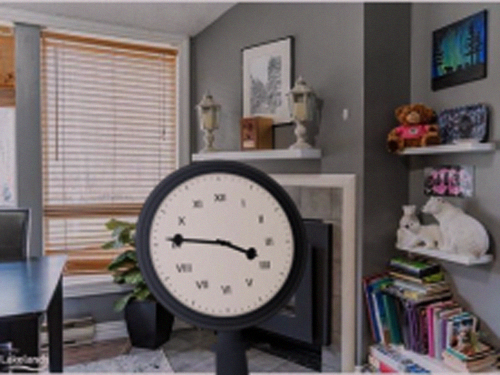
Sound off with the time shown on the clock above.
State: 3:46
